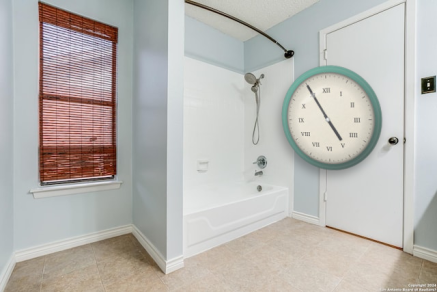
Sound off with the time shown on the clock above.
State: 4:55
